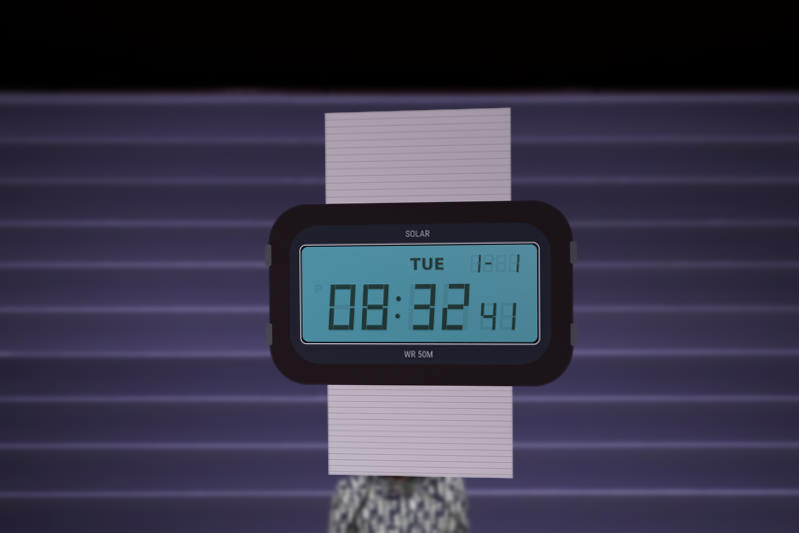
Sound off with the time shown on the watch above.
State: 8:32:41
